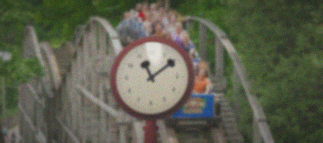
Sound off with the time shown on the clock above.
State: 11:09
